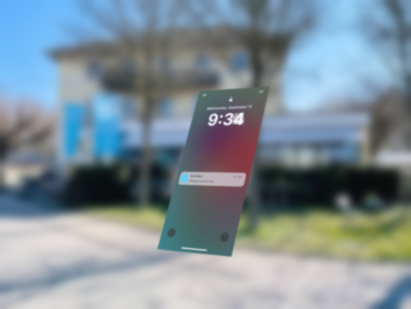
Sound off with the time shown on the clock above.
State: 9:34
